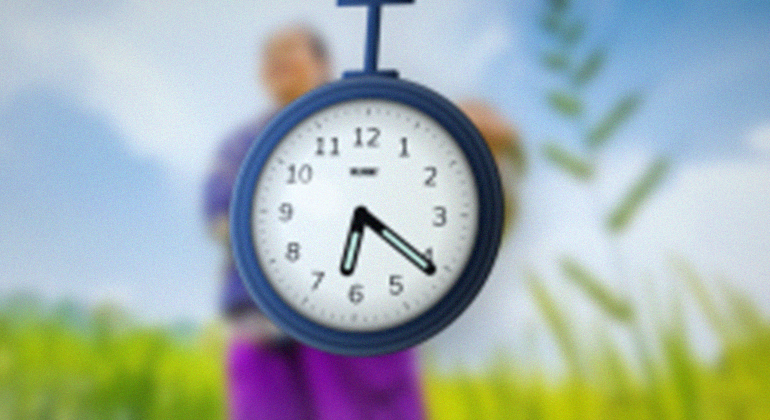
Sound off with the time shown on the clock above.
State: 6:21
